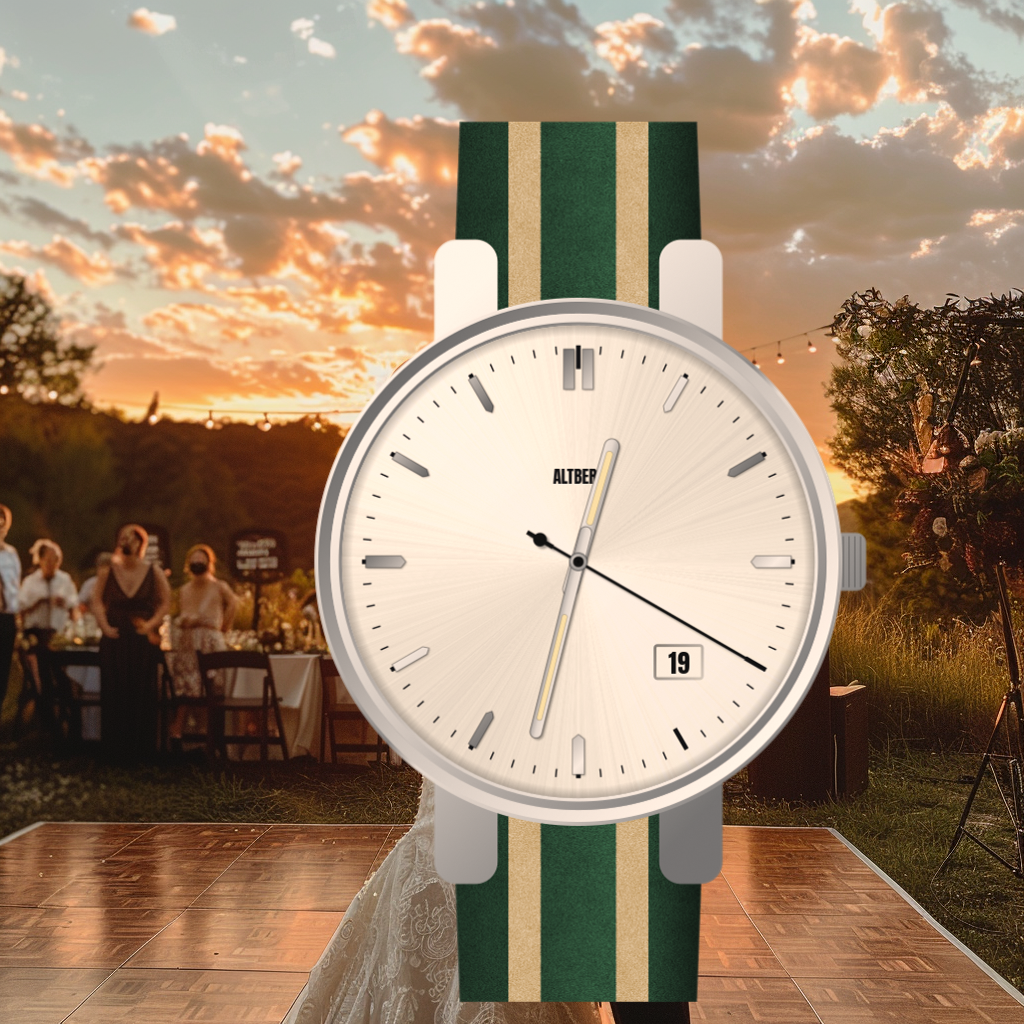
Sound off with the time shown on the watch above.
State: 12:32:20
